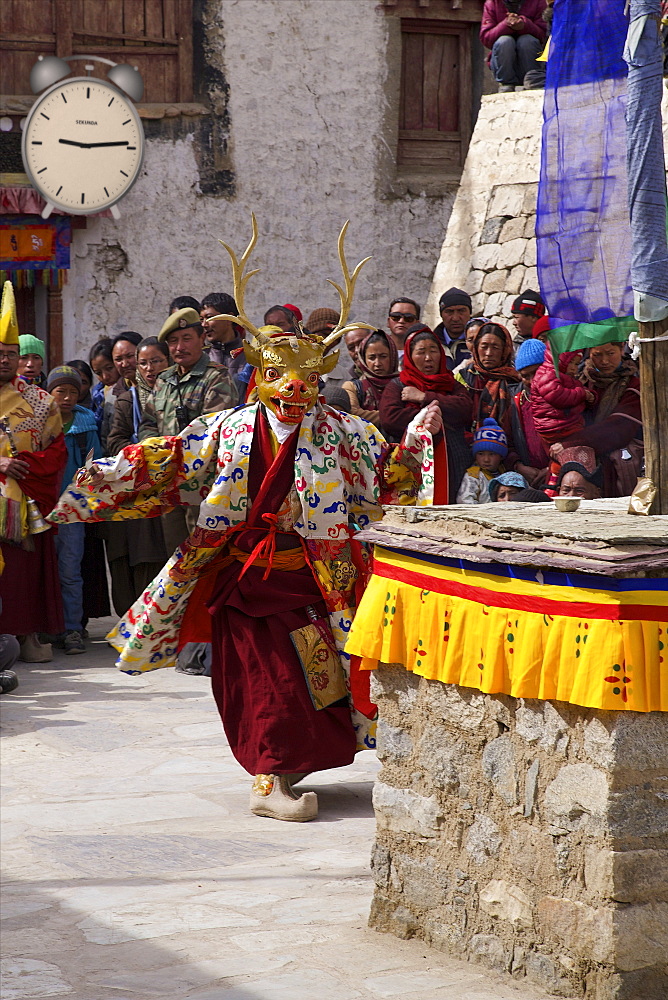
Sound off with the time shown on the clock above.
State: 9:14
